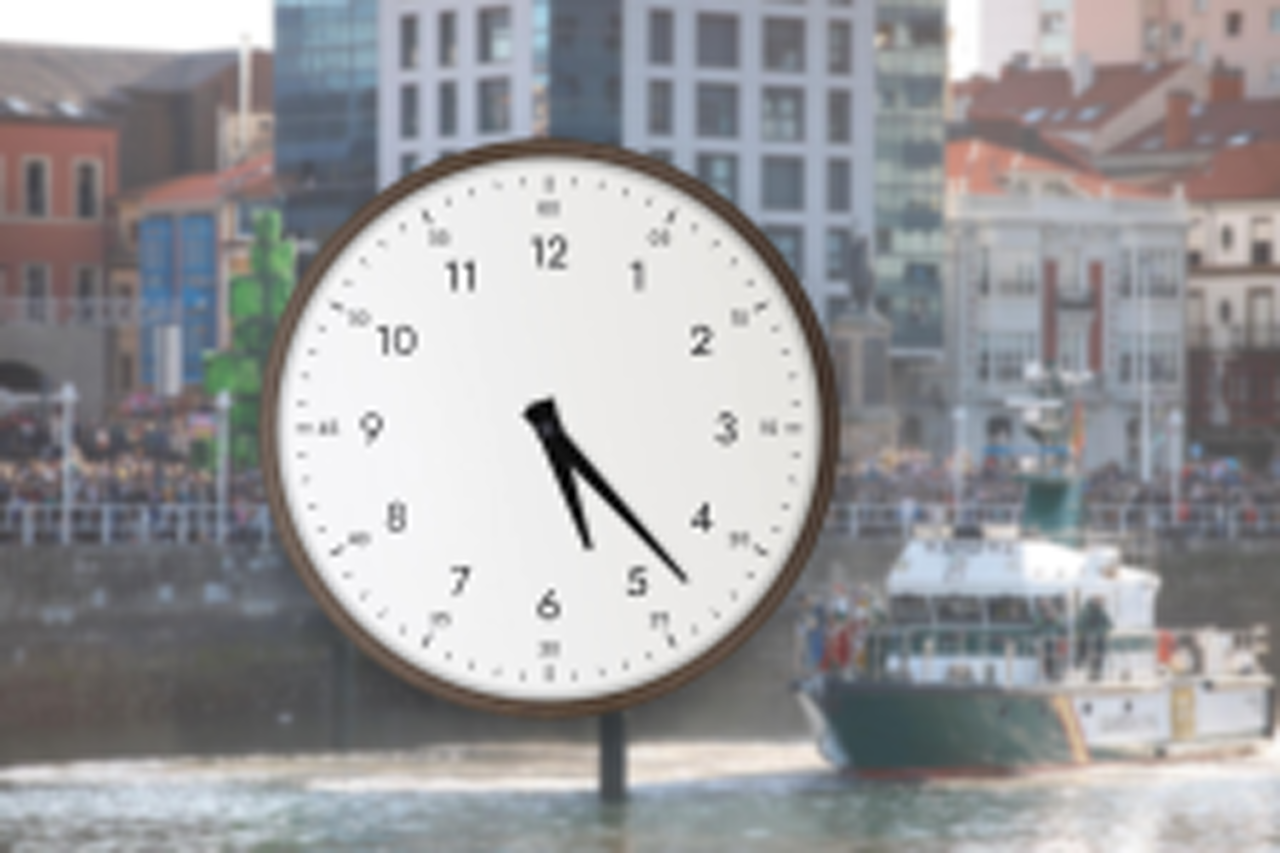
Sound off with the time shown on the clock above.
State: 5:23
